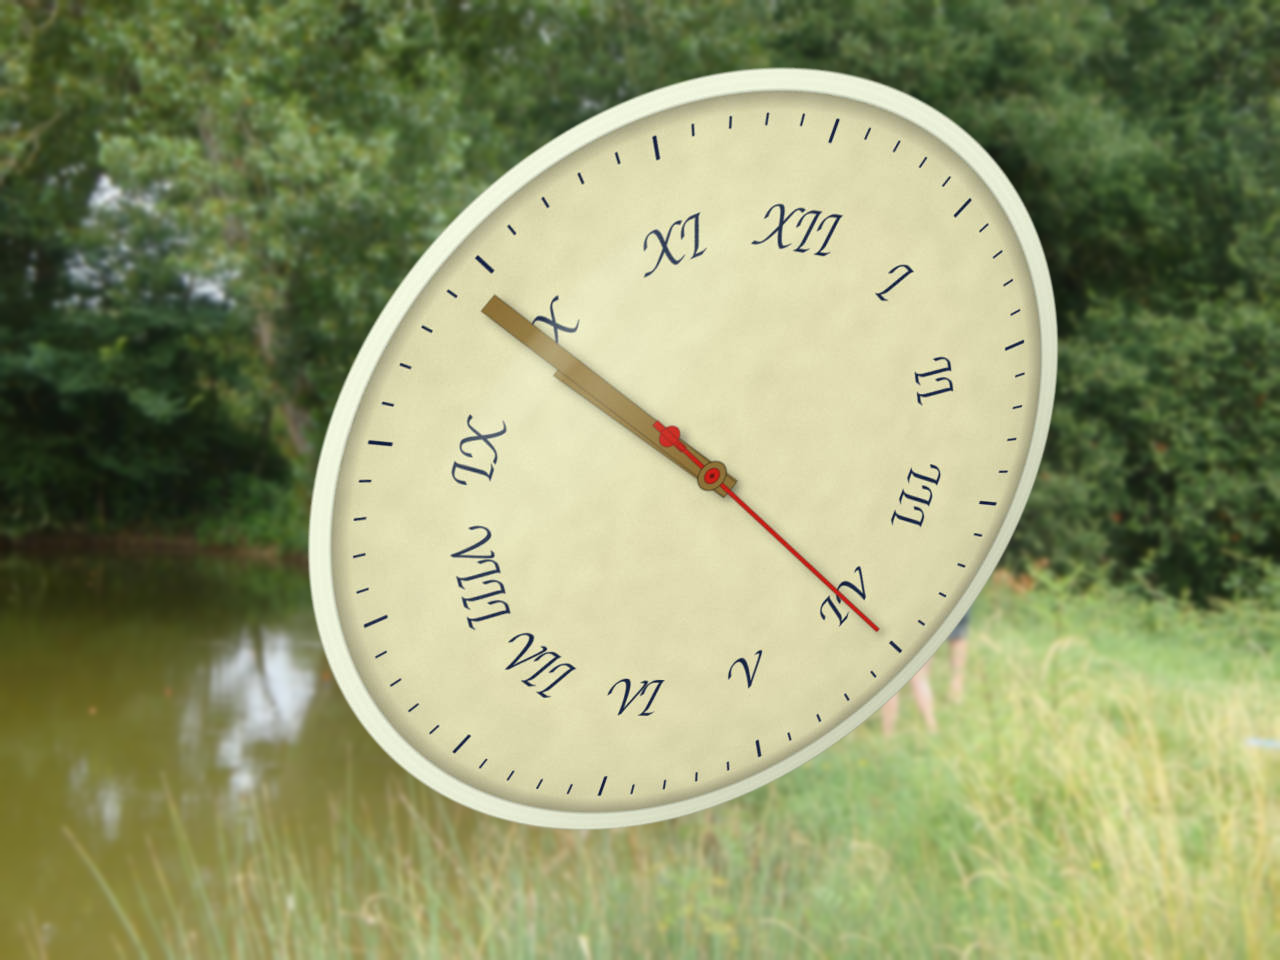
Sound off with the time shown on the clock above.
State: 9:49:20
